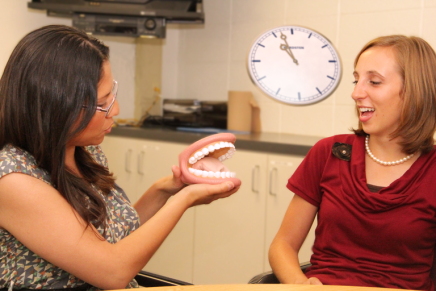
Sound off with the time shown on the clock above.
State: 10:57
